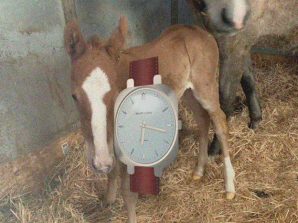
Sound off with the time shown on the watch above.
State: 6:17
